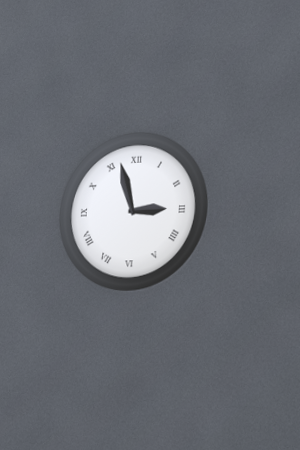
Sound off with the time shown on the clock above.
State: 2:57
